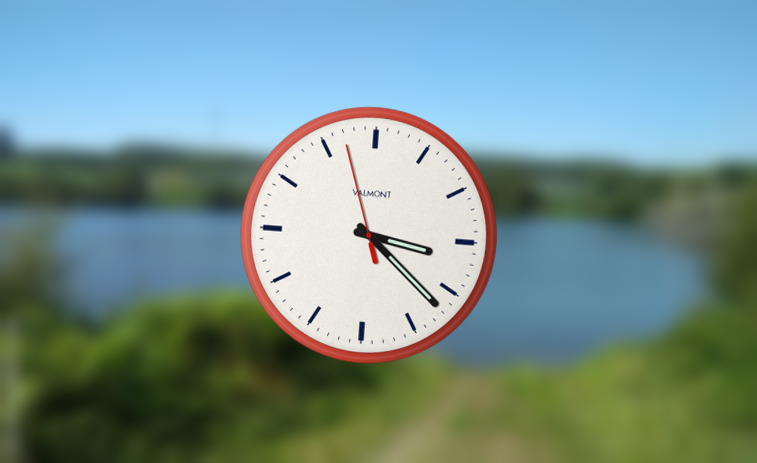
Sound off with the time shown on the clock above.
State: 3:21:57
